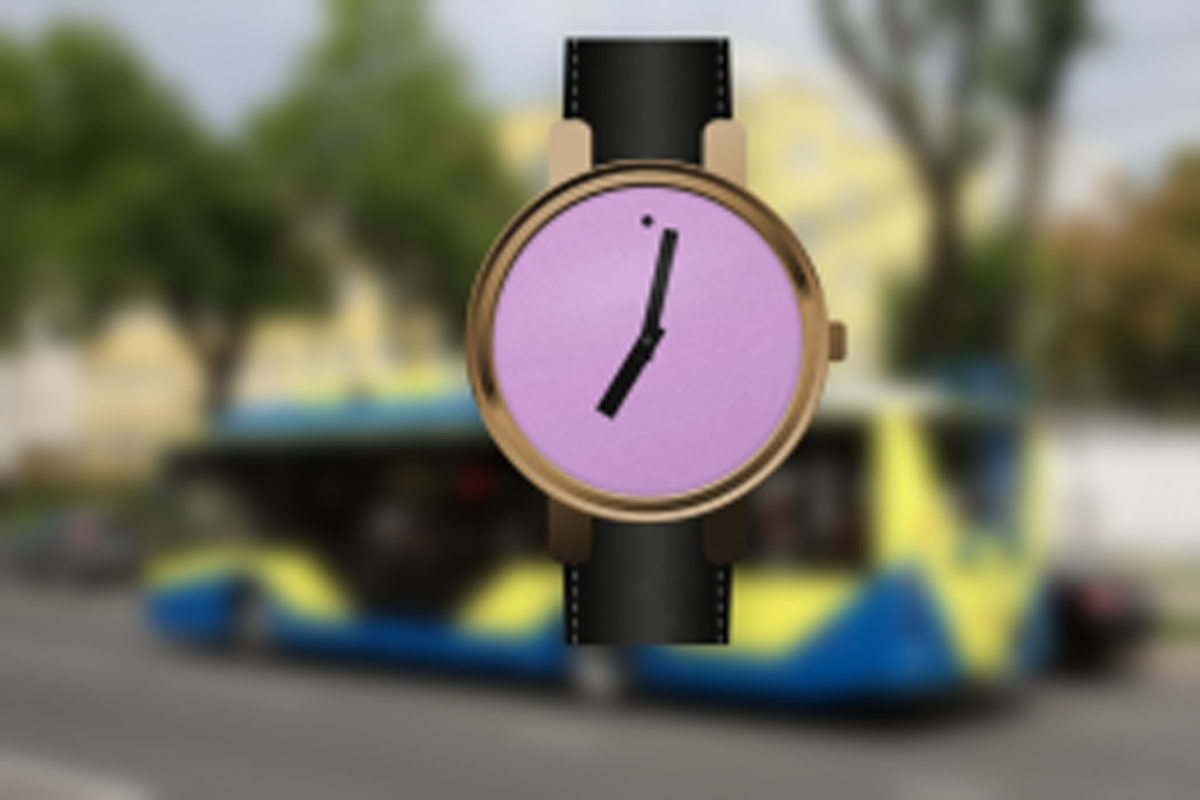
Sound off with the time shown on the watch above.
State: 7:02
